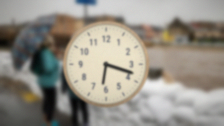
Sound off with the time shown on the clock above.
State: 6:18
